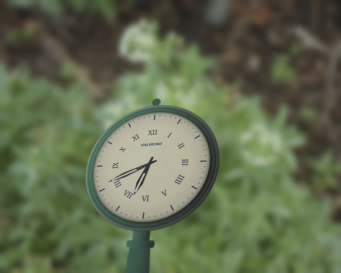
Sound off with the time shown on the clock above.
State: 6:41
